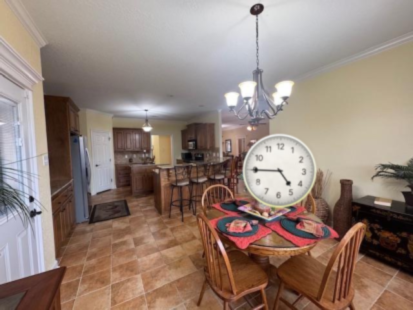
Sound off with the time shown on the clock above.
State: 4:45
